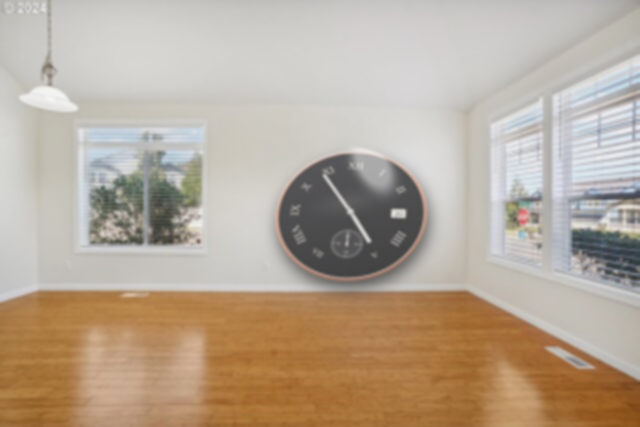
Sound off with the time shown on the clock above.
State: 4:54
